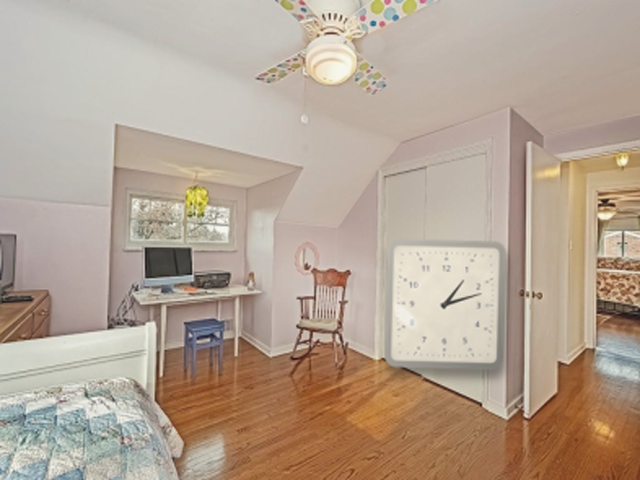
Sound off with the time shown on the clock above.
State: 1:12
